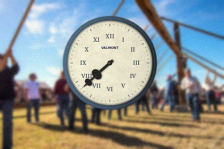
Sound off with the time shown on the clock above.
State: 7:38
